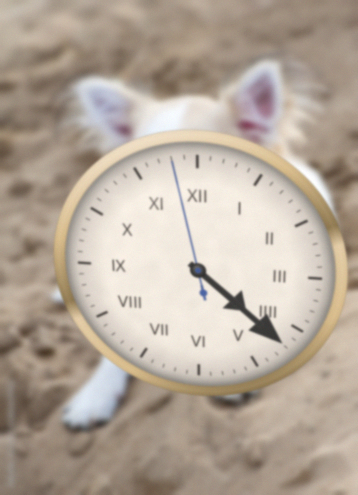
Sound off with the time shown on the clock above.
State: 4:21:58
